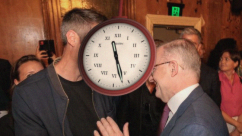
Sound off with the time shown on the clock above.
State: 11:27
